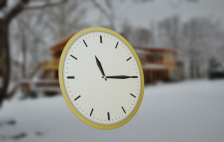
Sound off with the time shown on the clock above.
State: 11:15
